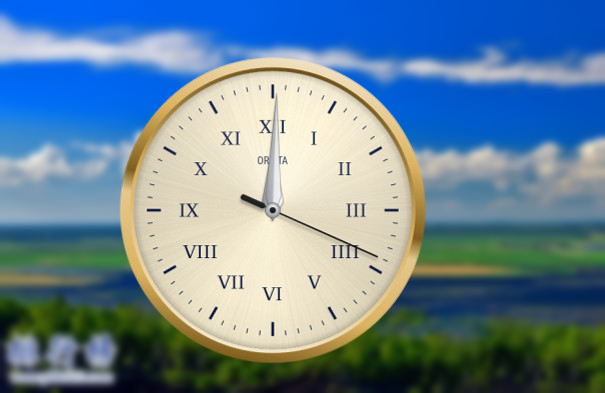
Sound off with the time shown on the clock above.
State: 12:00:19
